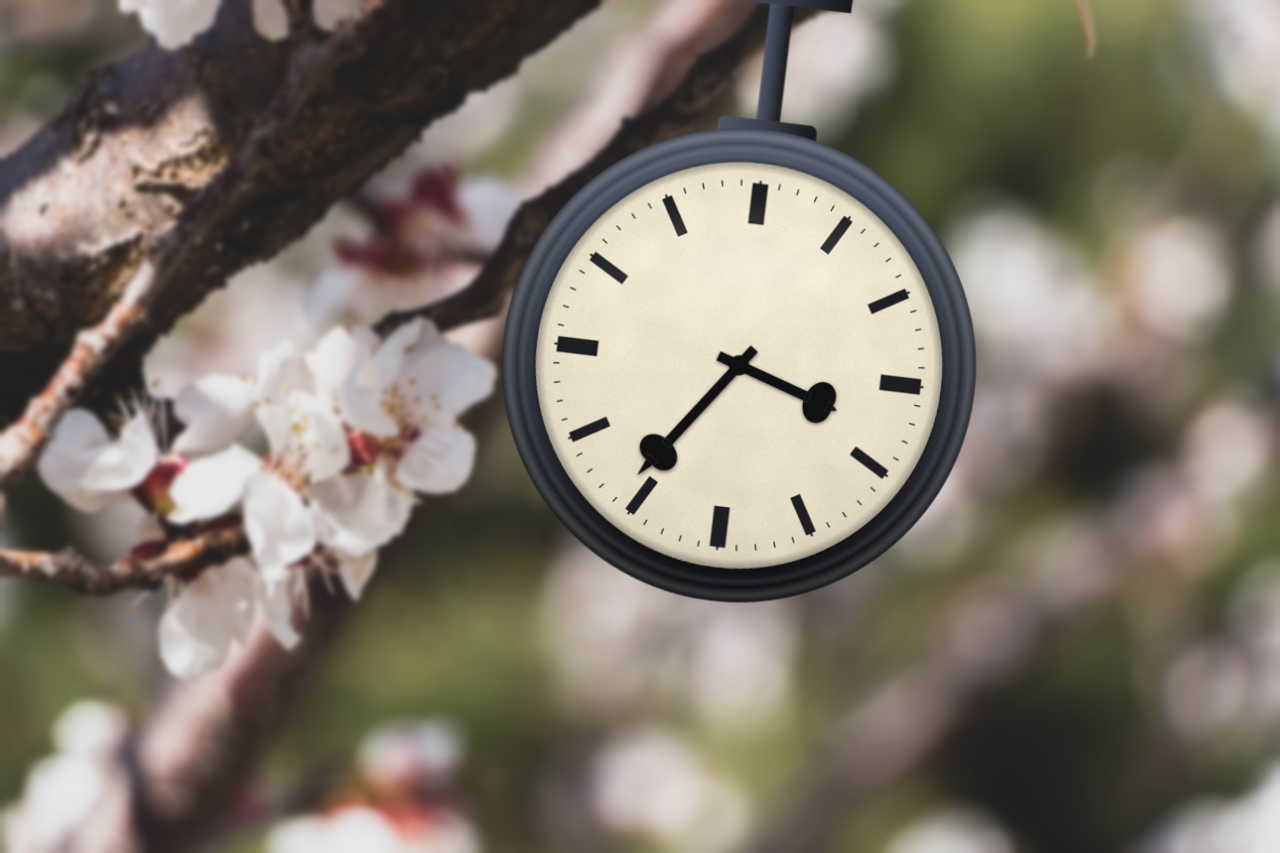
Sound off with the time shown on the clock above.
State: 3:36
